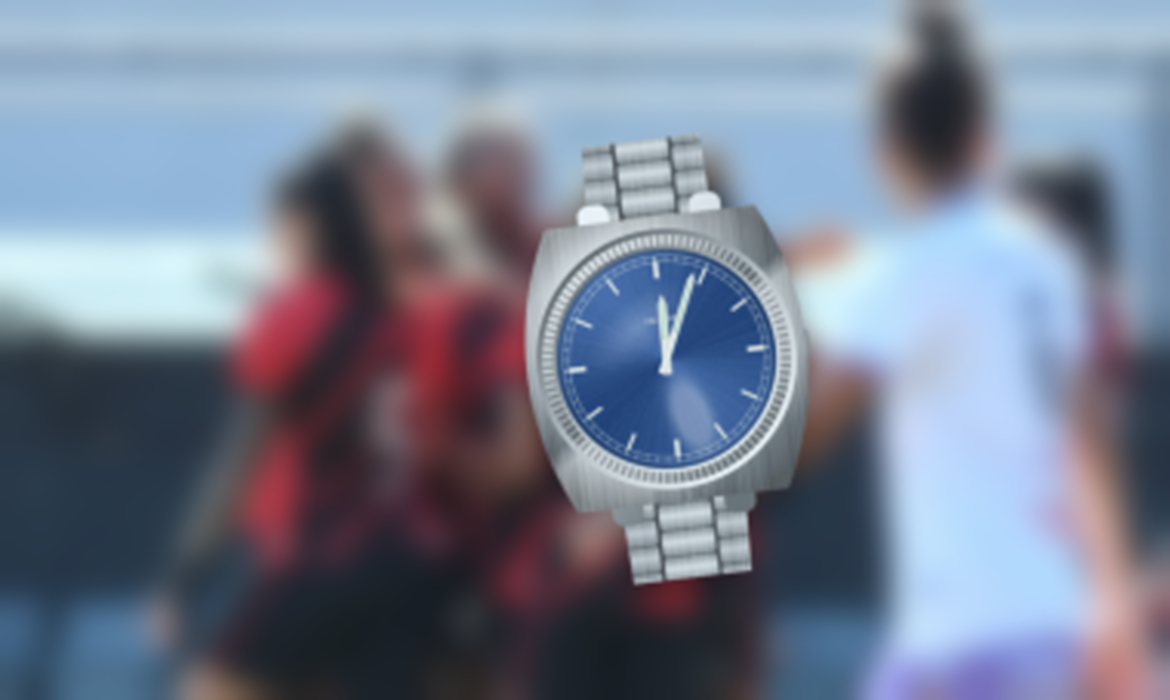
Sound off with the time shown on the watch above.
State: 12:04
